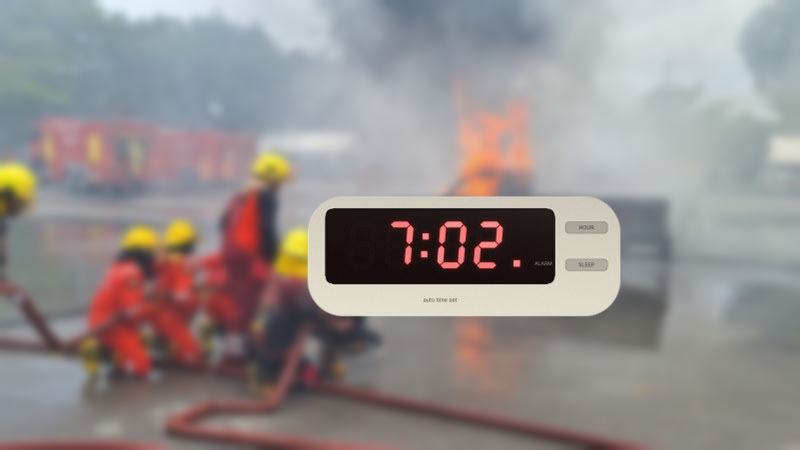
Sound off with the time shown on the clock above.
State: 7:02
